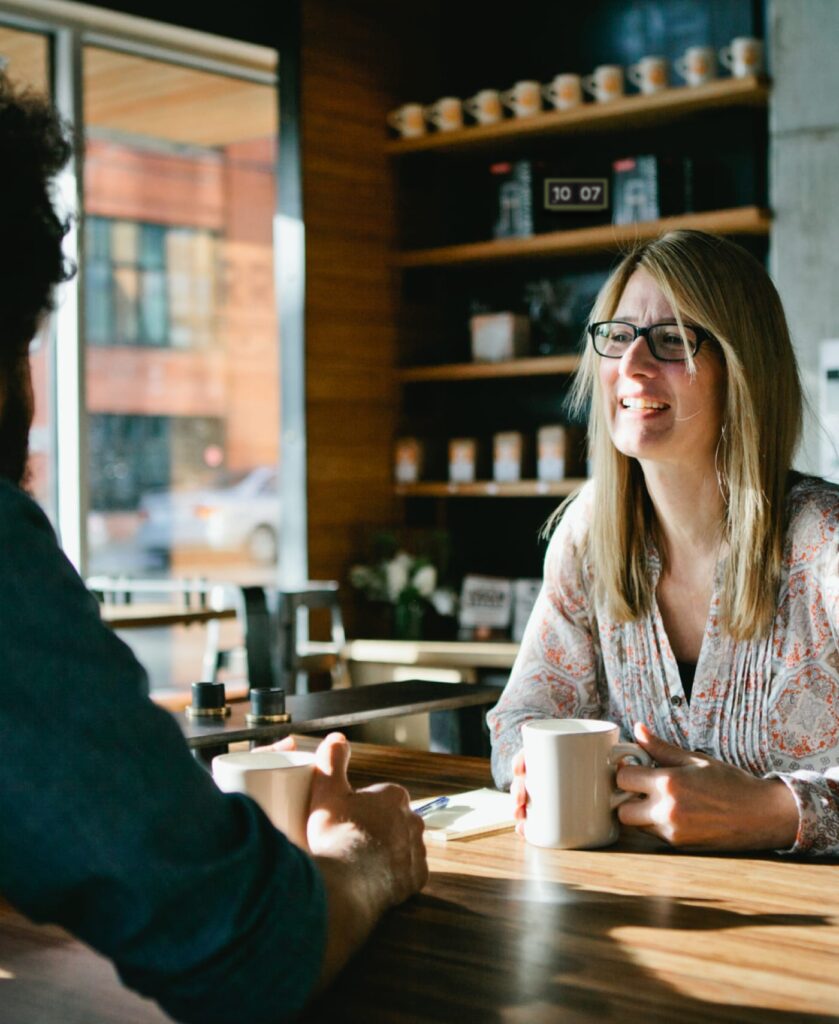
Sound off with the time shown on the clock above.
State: 10:07
